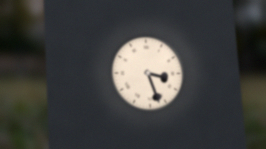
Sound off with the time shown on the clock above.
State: 3:27
